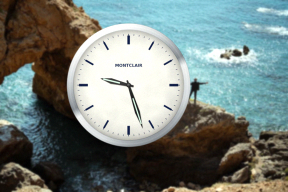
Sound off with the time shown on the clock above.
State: 9:27
